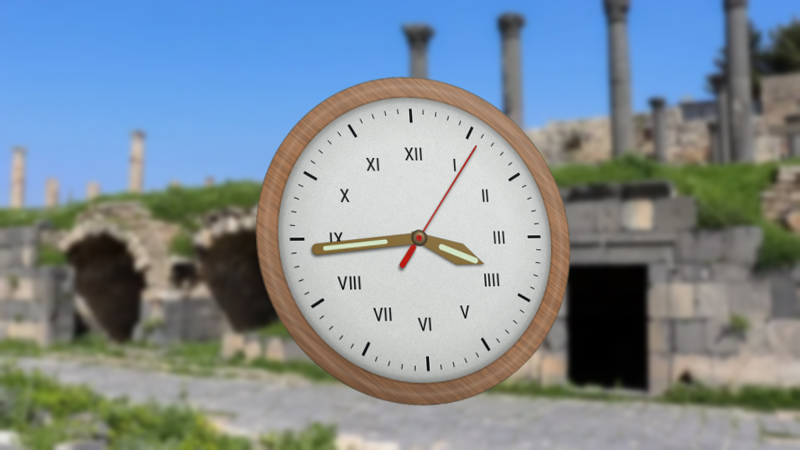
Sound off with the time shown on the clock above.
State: 3:44:06
